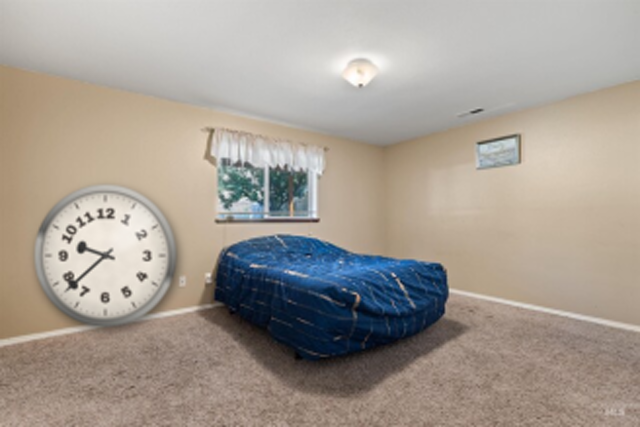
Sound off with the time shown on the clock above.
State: 9:38
